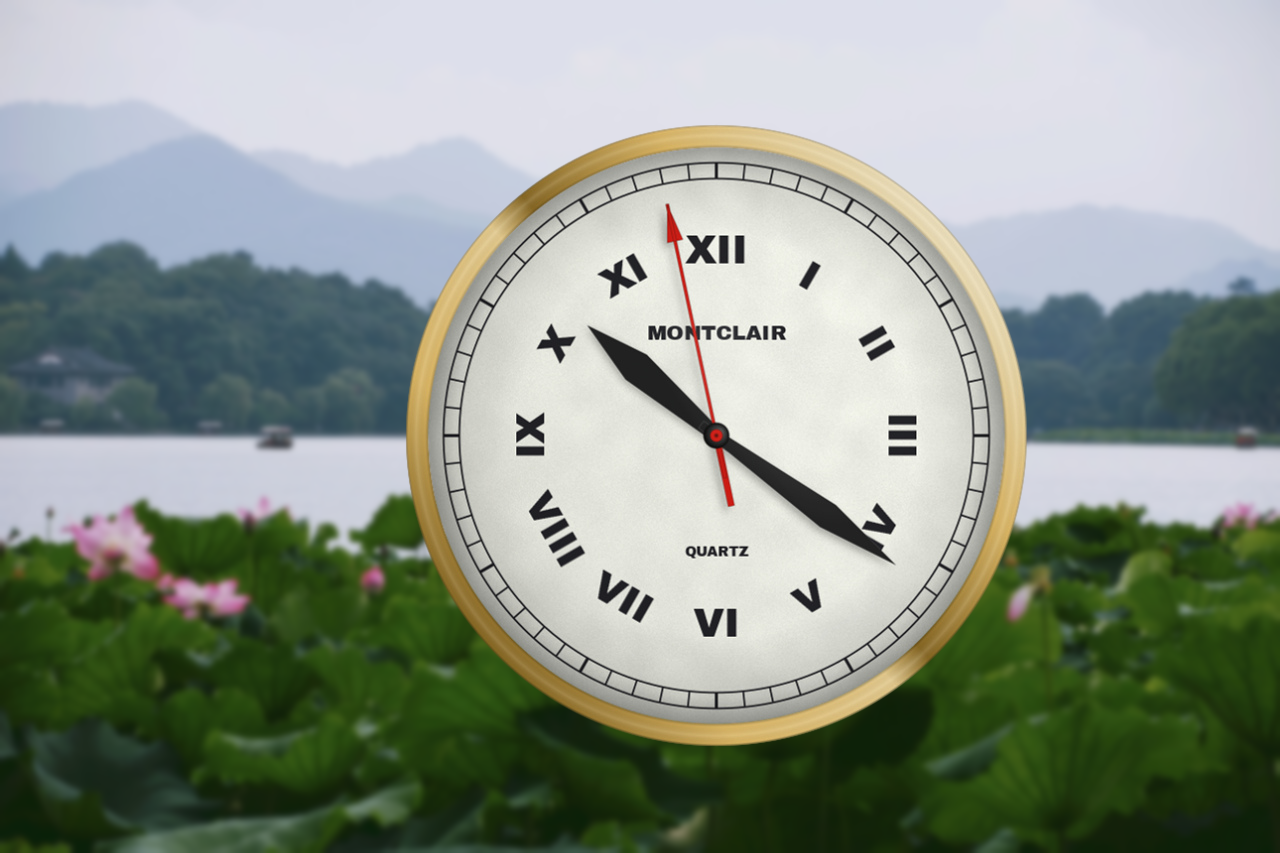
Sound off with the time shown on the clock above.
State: 10:20:58
